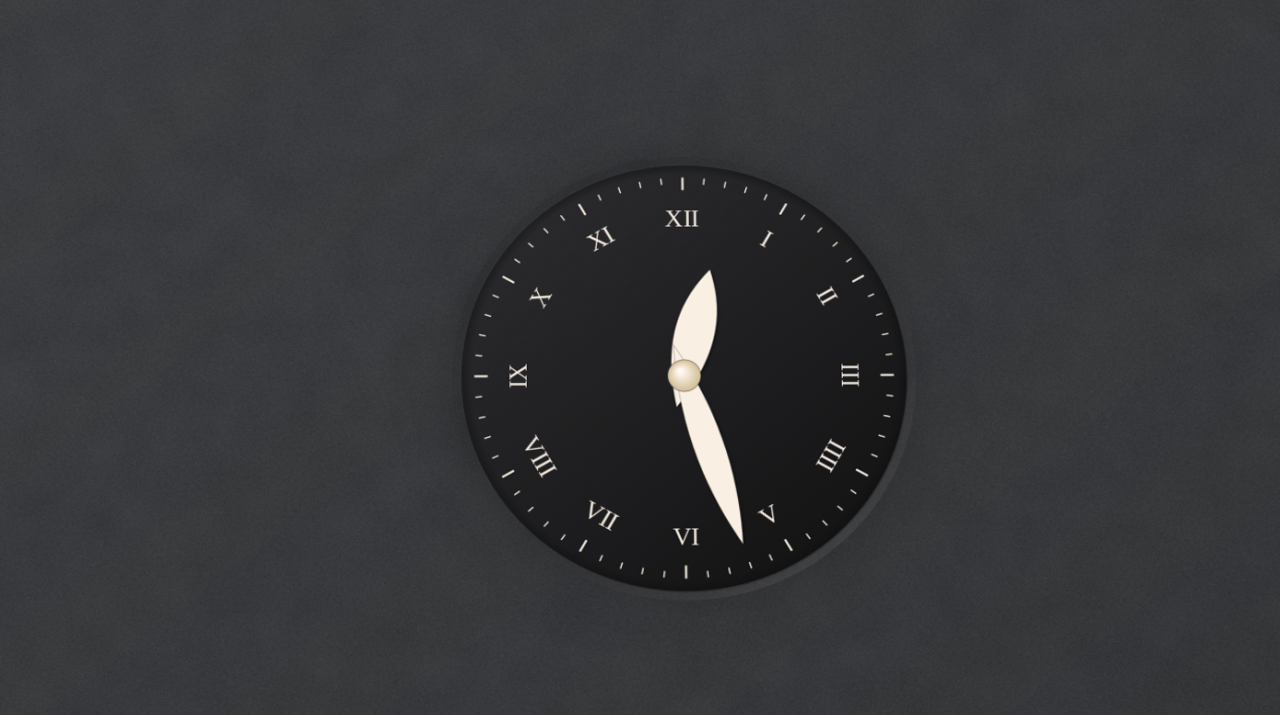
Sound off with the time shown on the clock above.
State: 12:27
